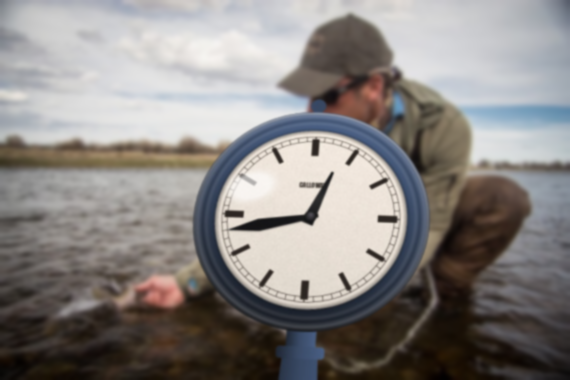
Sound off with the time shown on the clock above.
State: 12:43
